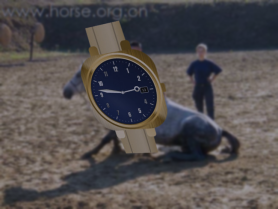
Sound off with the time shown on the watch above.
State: 2:47
